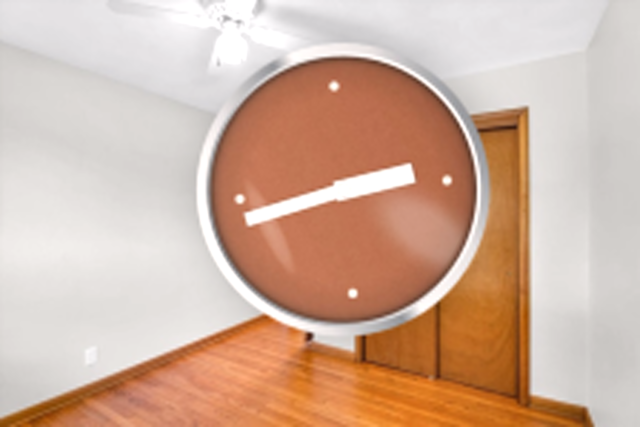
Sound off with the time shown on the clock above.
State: 2:43
